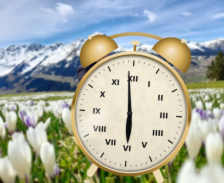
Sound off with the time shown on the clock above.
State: 5:59
